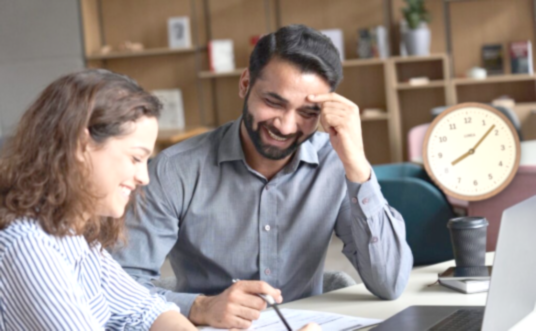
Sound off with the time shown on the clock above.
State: 8:08
